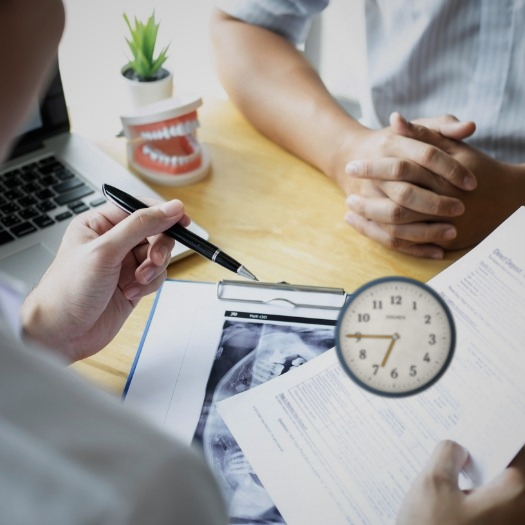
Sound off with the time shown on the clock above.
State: 6:45
